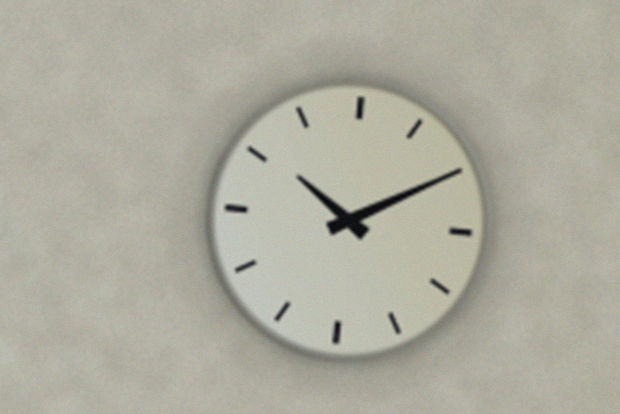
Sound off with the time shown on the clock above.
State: 10:10
